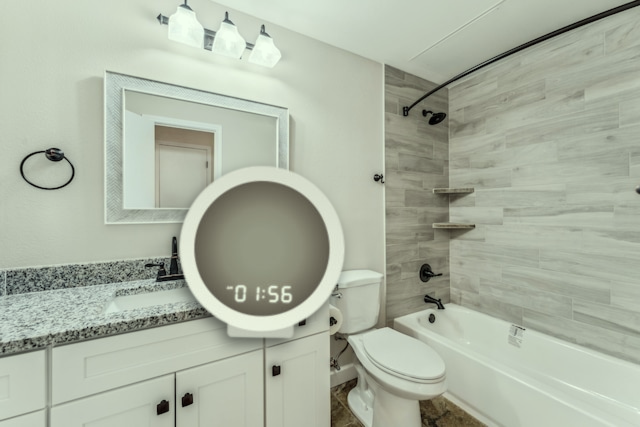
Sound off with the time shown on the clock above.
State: 1:56
